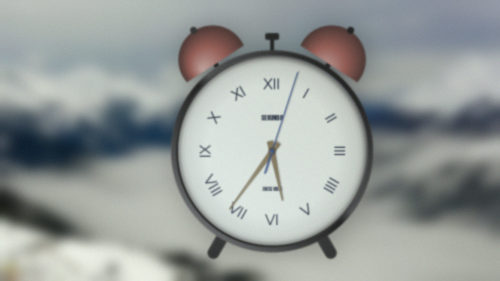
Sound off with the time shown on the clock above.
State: 5:36:03
